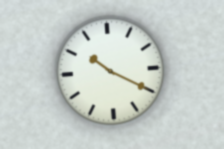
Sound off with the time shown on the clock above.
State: 10:20
